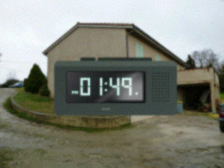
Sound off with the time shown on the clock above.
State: 1:49
